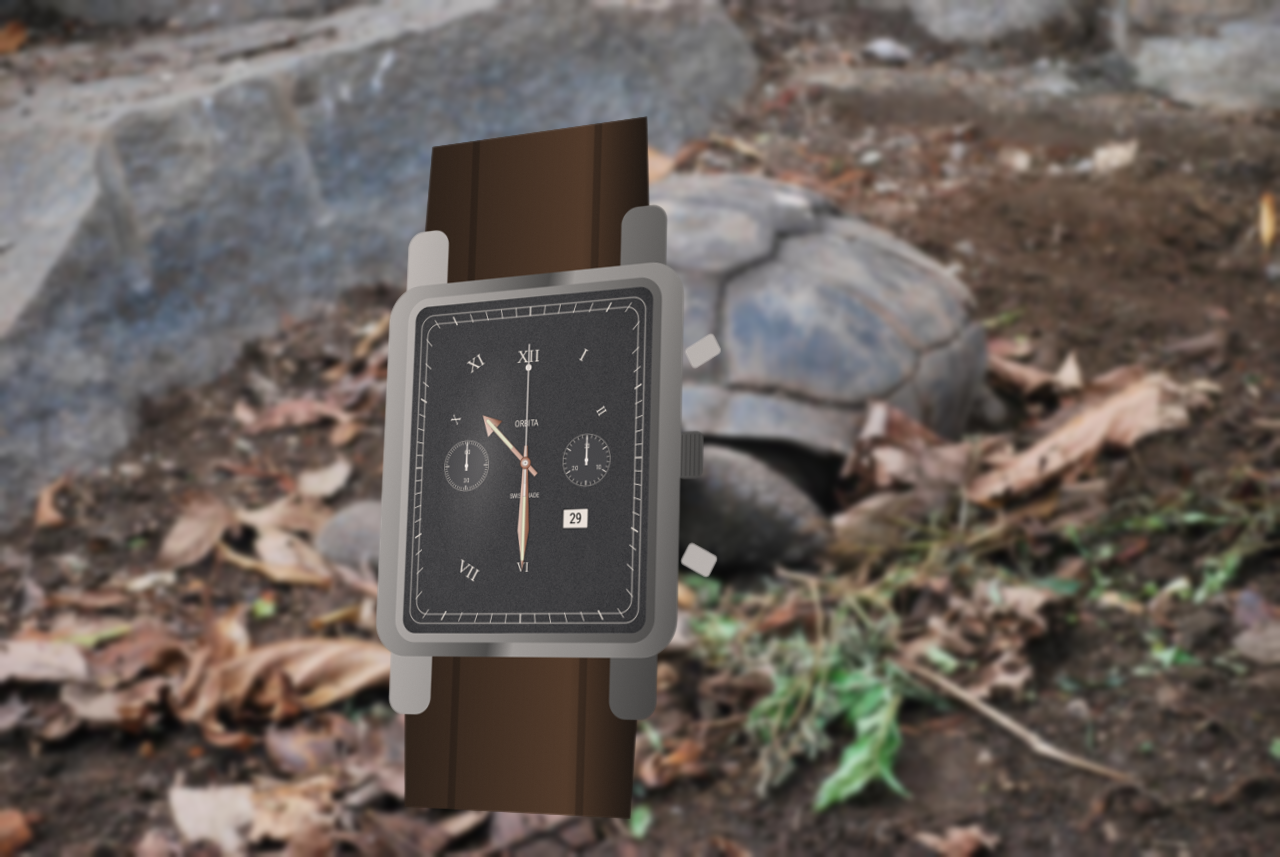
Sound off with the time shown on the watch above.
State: 10:30
